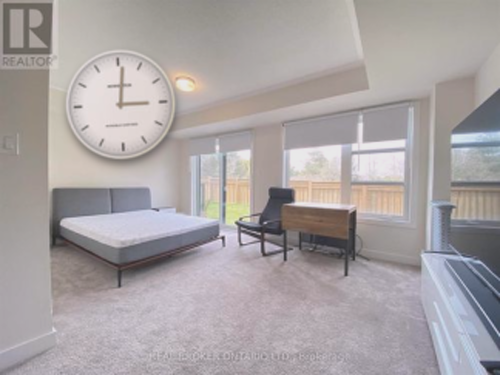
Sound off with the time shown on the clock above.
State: 3:01
